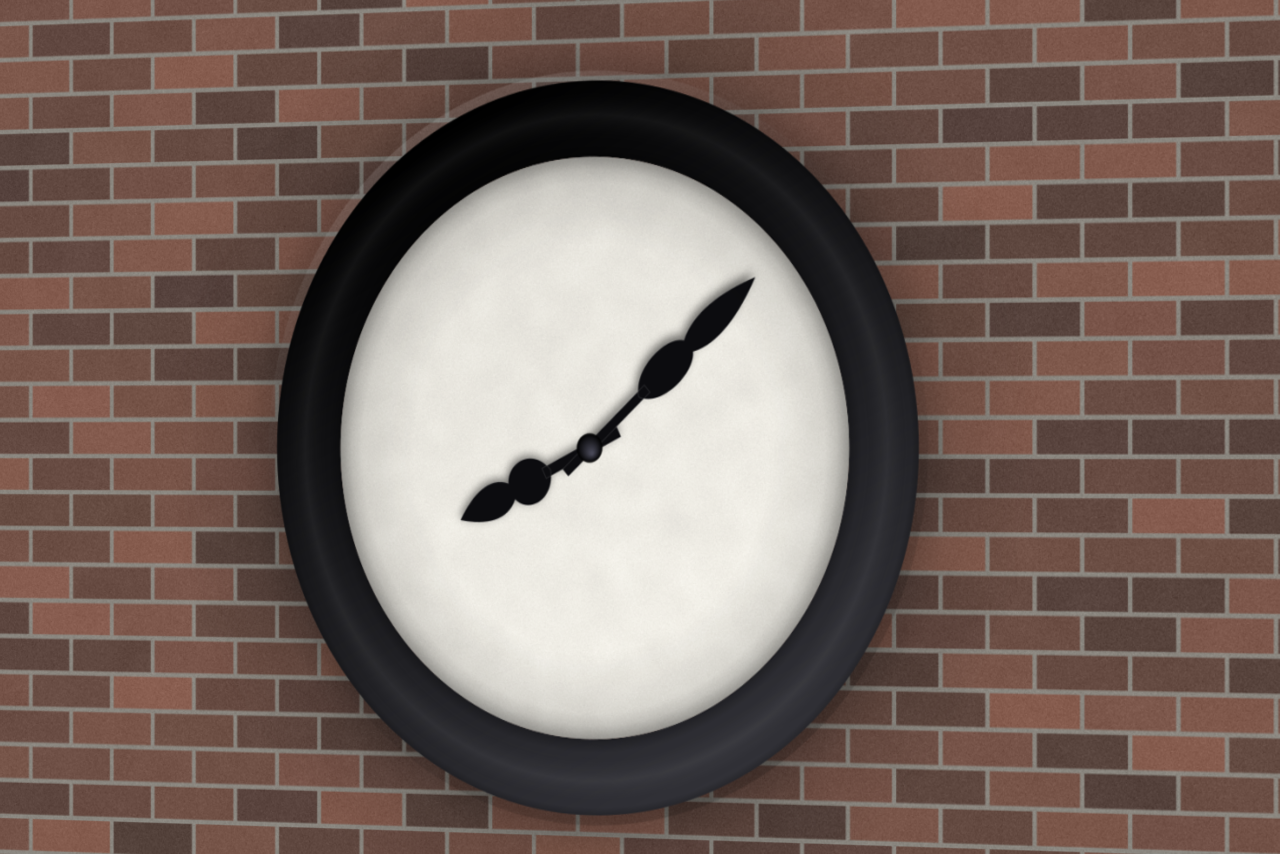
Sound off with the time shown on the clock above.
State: 8:08
